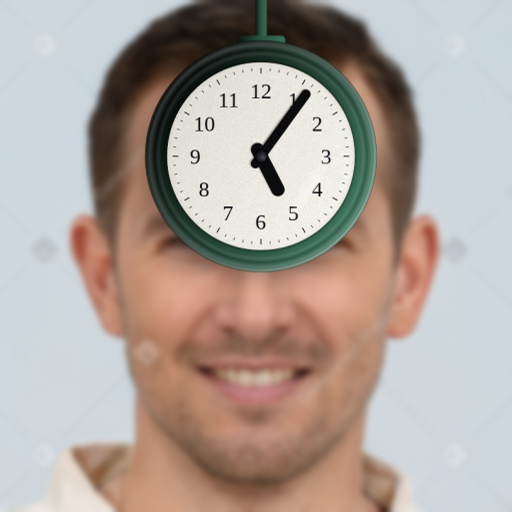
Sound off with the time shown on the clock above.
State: 5:06
